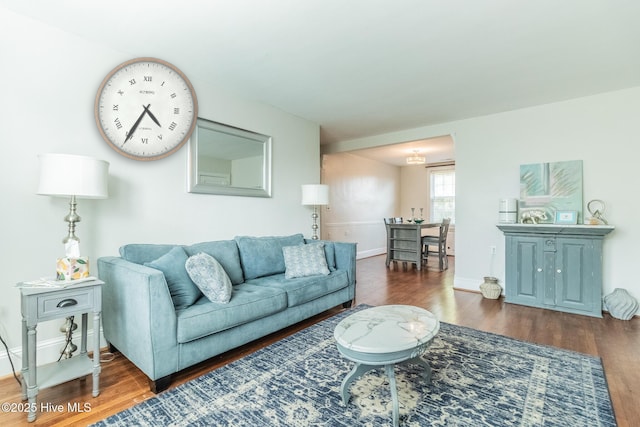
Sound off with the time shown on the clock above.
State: 4:35
